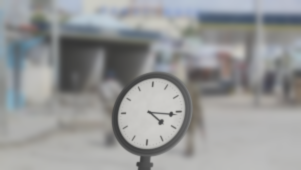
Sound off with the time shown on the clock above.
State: 4:16
